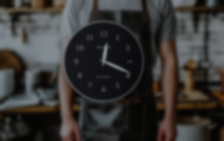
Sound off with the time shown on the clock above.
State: 12:19
